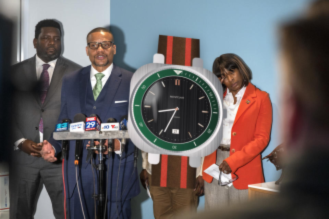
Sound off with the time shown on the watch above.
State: 8:34
